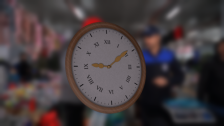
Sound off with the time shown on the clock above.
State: 9:09
